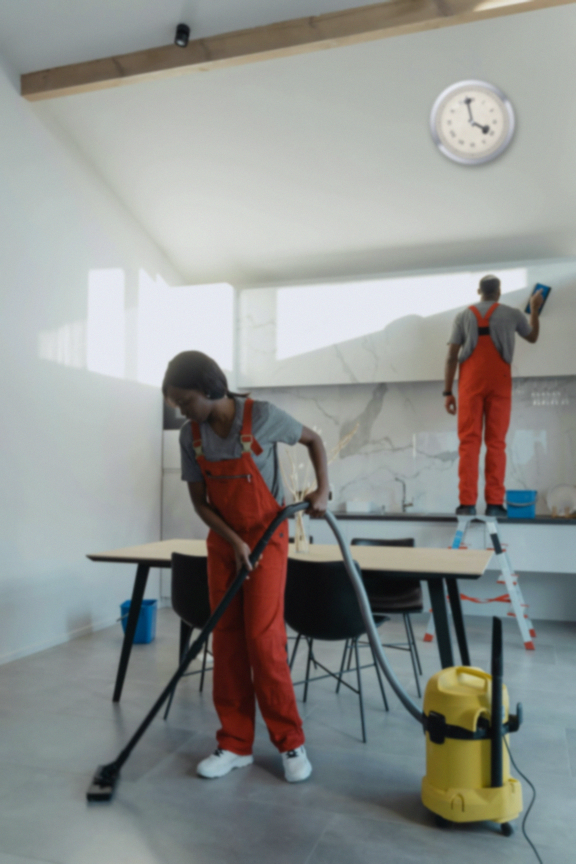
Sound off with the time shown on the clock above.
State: 3:58
